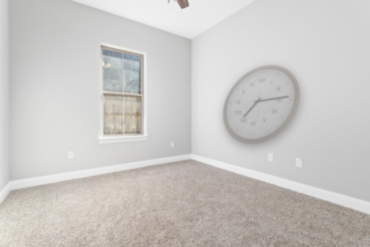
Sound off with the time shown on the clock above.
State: 7:14
